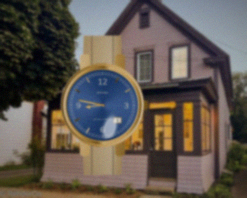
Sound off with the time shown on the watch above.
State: 8:47
